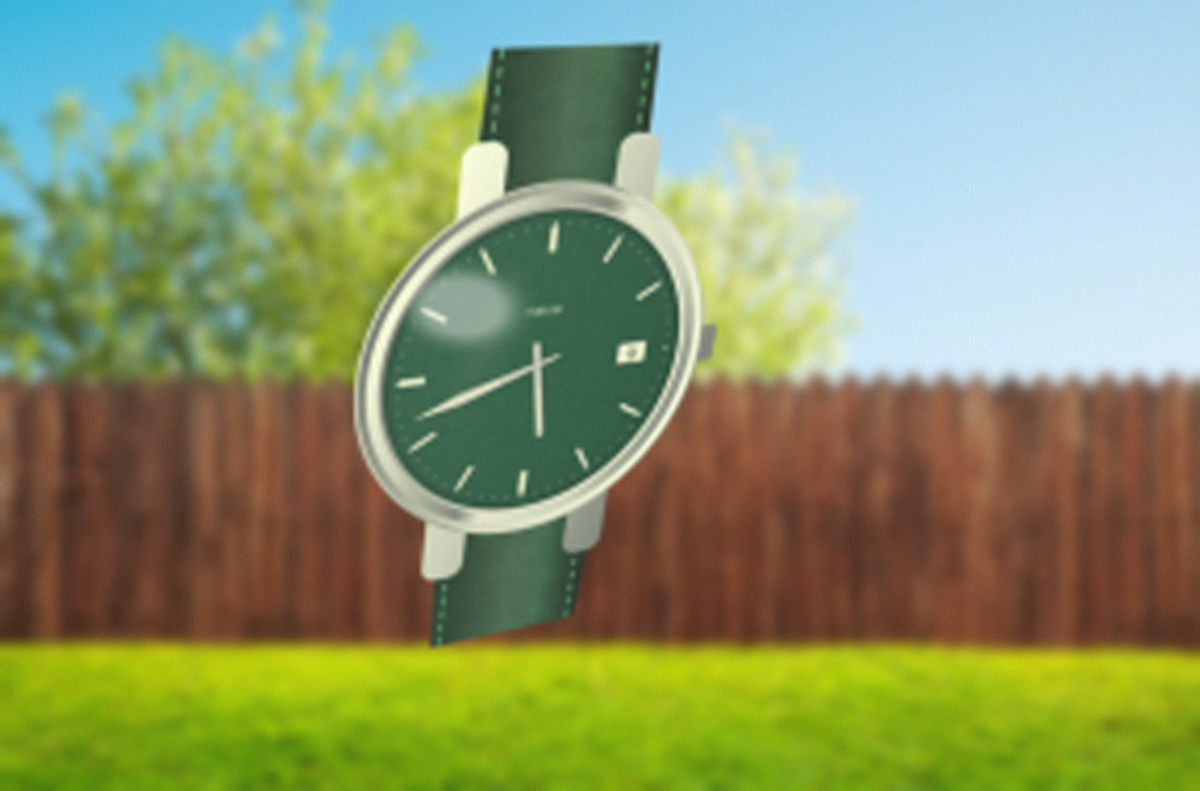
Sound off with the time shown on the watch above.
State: 5:42
